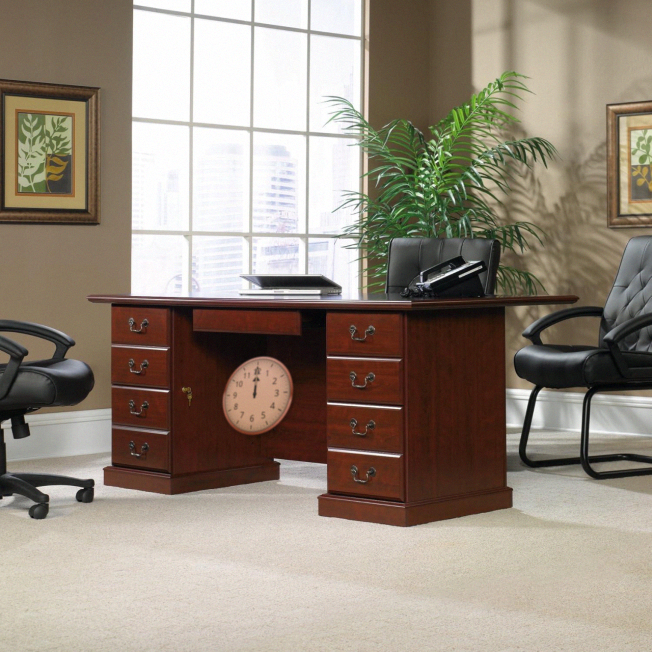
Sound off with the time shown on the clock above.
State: 12:00
